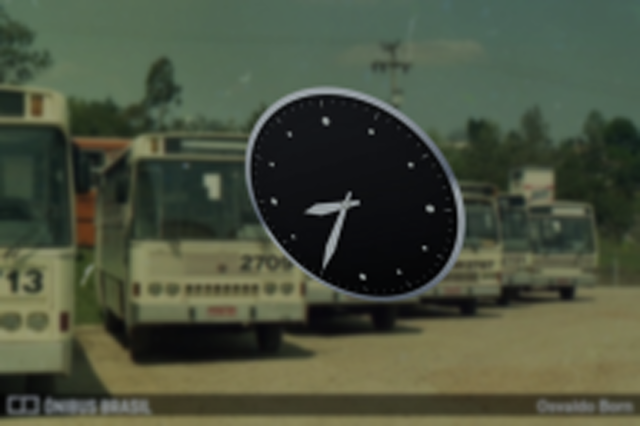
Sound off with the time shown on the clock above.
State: 8:35
